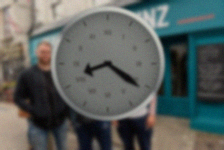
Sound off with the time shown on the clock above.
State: 8:21
